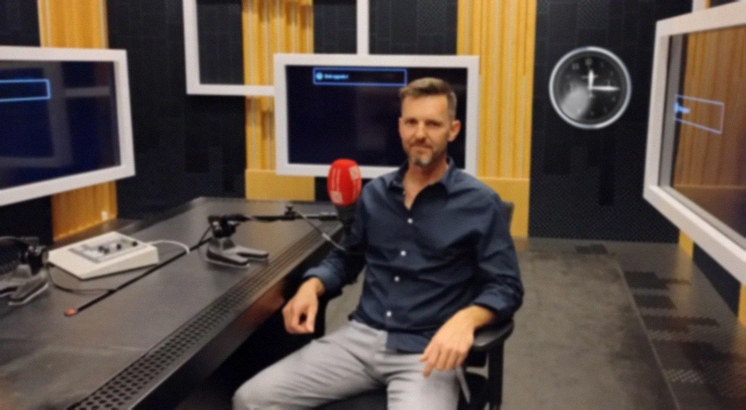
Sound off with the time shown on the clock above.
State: 12:16
